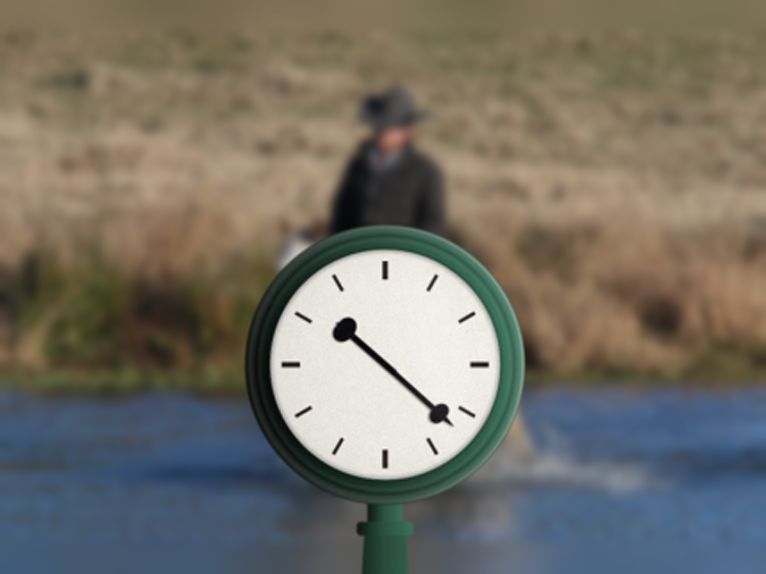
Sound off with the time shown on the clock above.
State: 10:22
